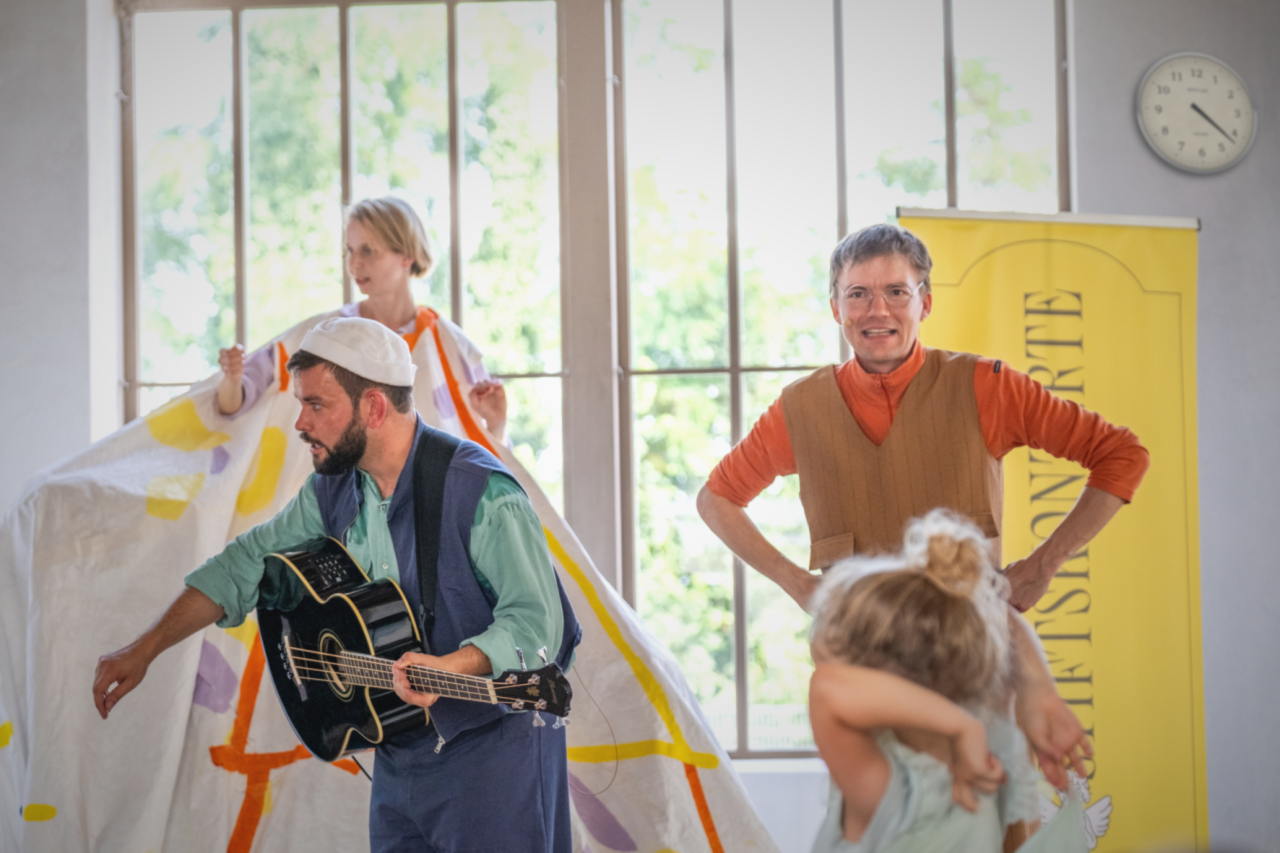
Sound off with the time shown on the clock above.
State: 4:22
